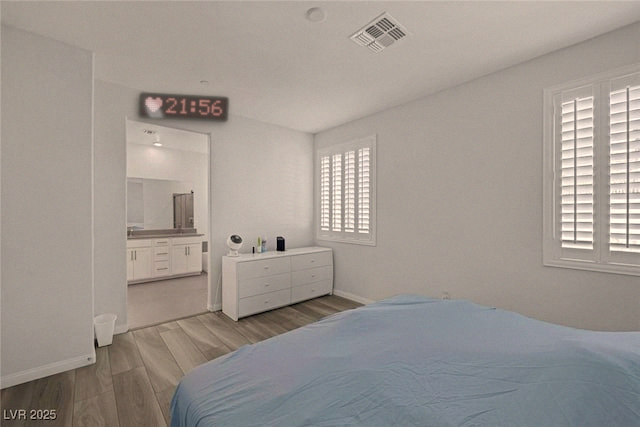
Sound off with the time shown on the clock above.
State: 21:56
